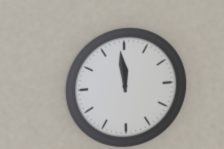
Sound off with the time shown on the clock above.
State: 11:59
